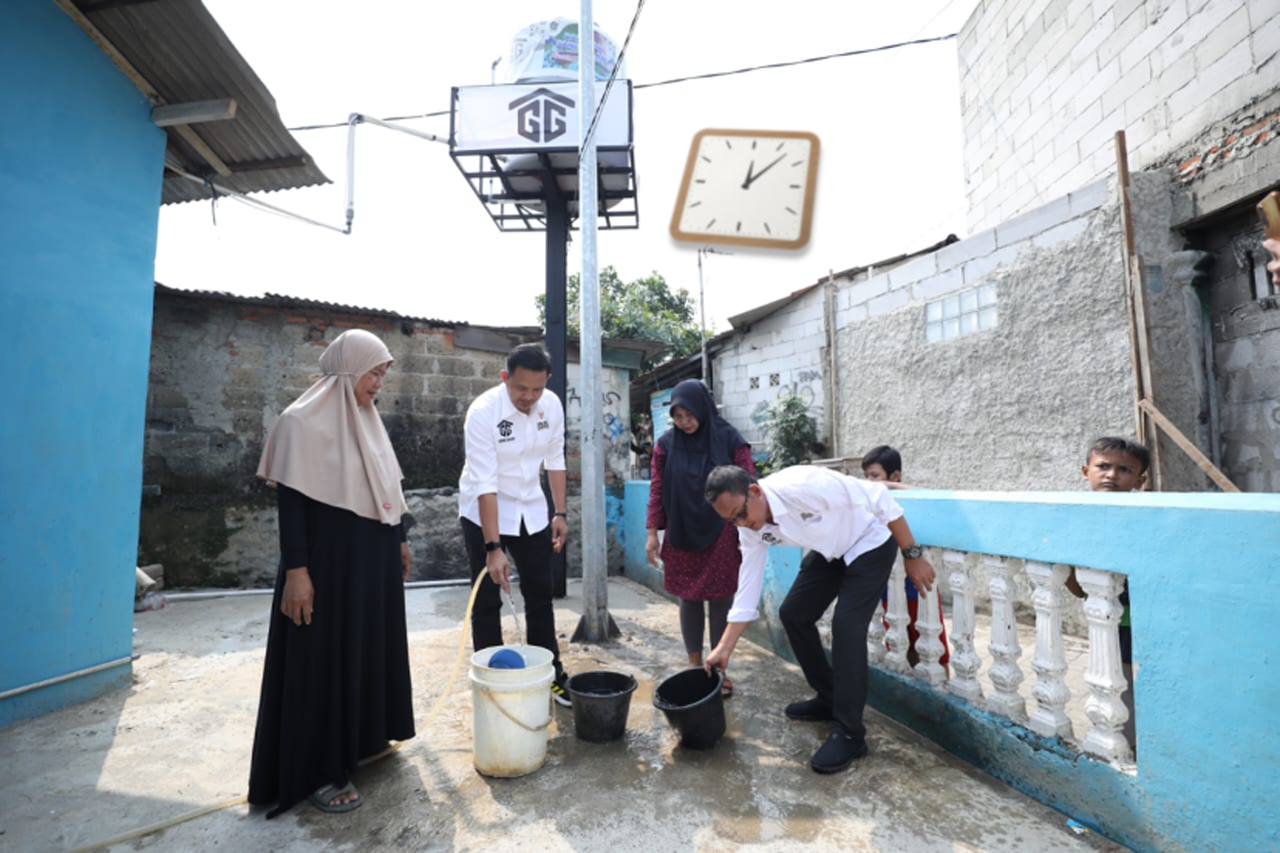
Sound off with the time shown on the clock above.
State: 12:07
